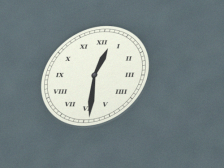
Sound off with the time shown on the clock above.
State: 12:29
